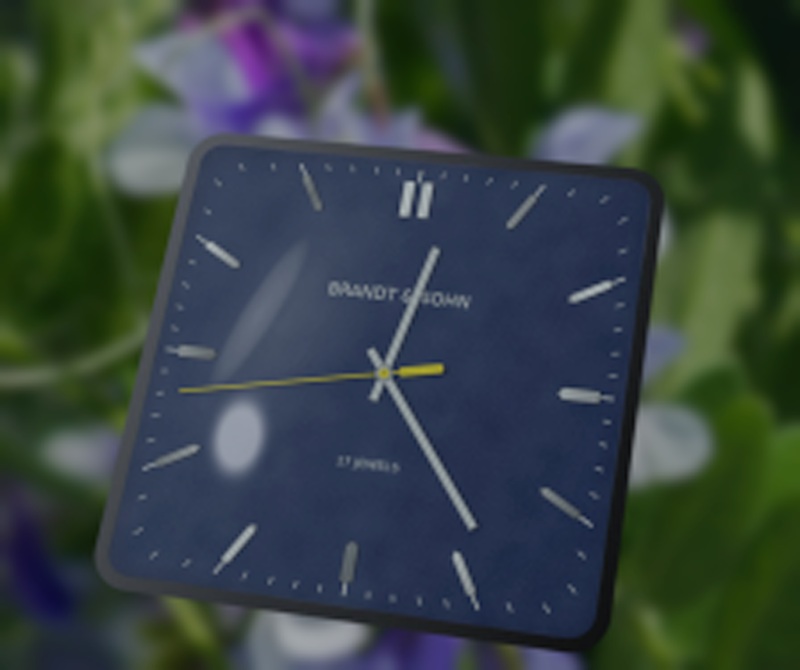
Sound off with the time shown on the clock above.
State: 12:23:43
